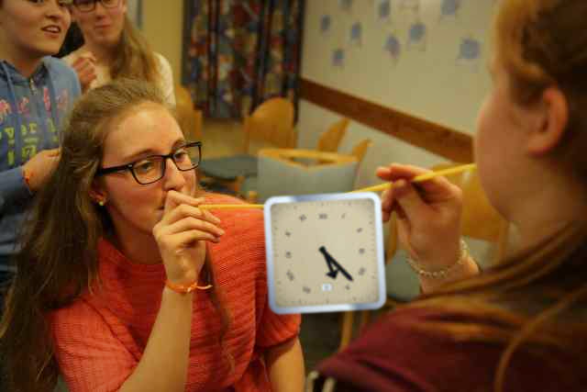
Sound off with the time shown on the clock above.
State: 5:23
